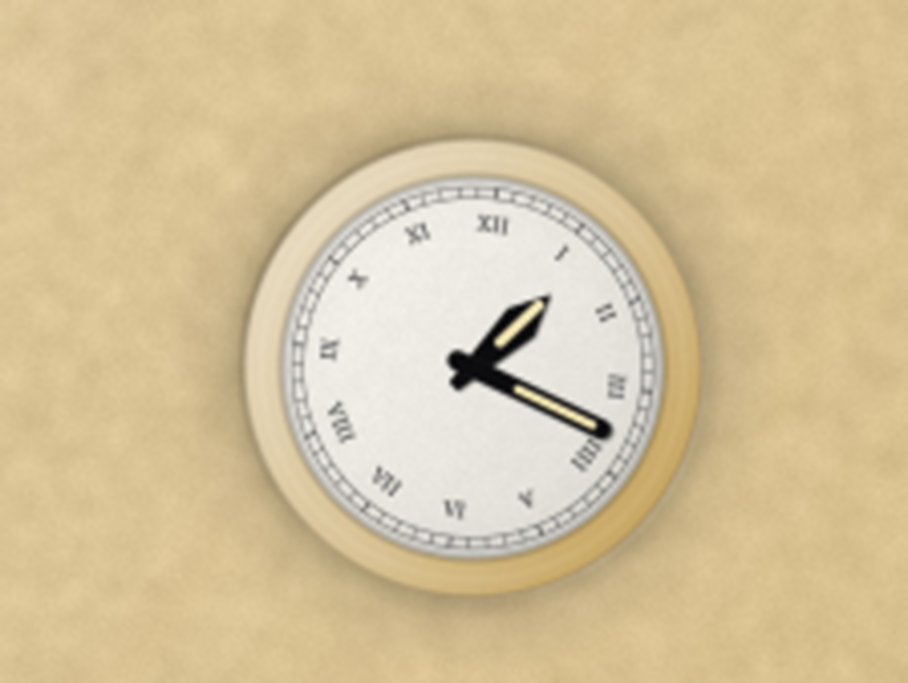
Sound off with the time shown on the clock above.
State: 1:18
